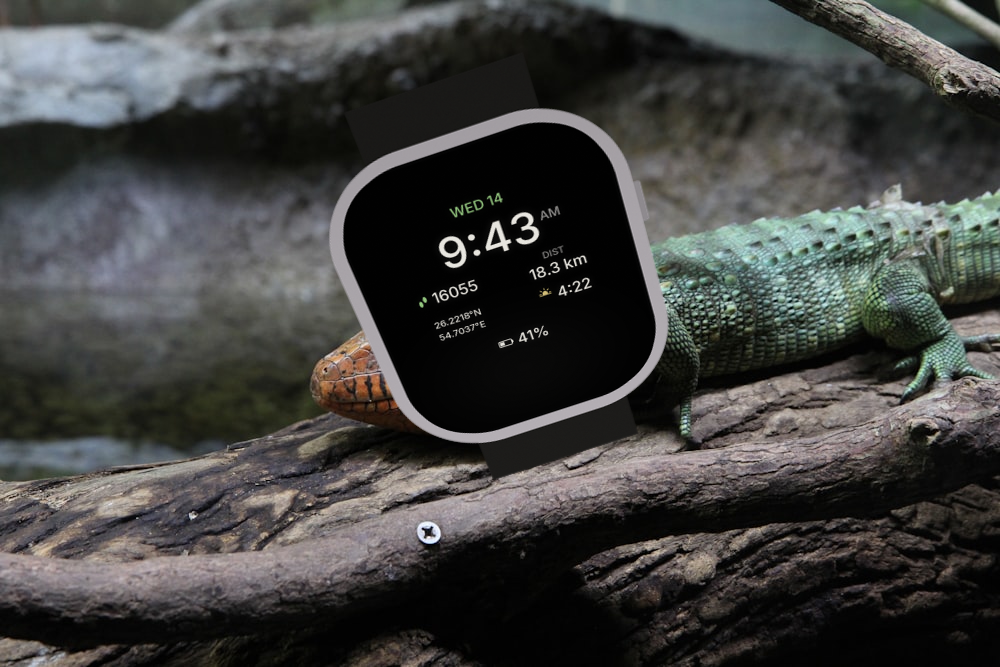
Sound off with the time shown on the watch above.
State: 9:43
